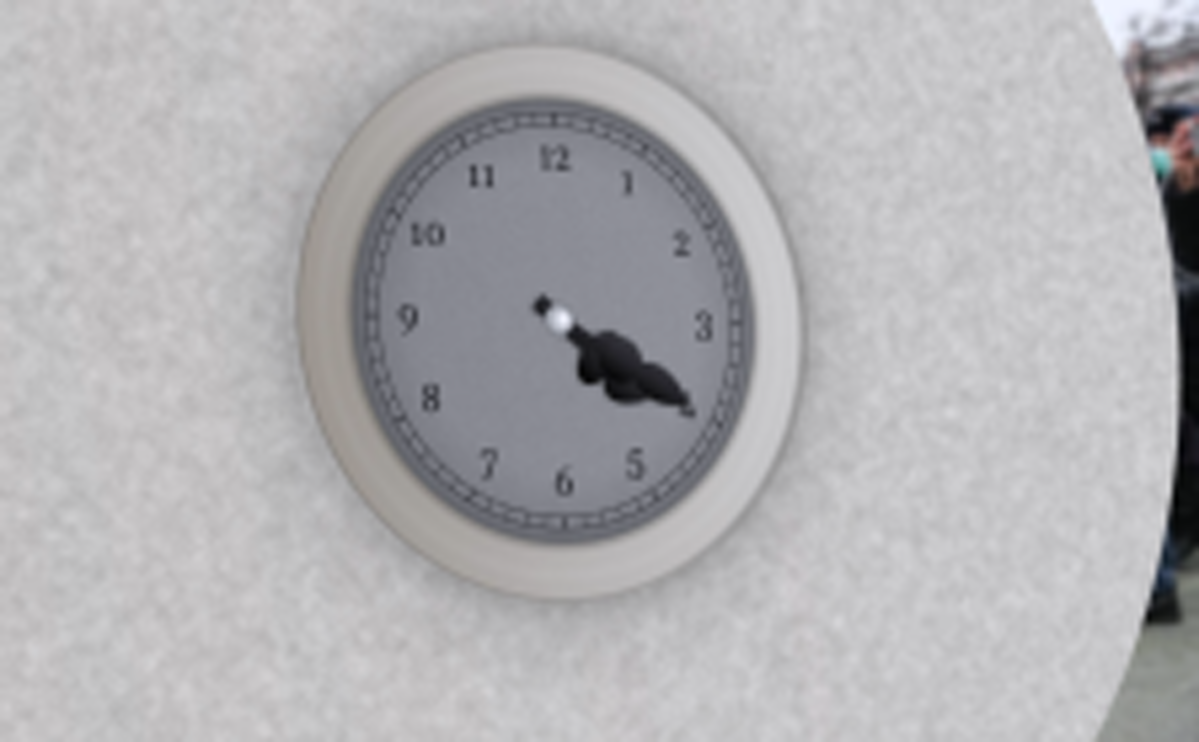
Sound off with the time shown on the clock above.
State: 4:20
